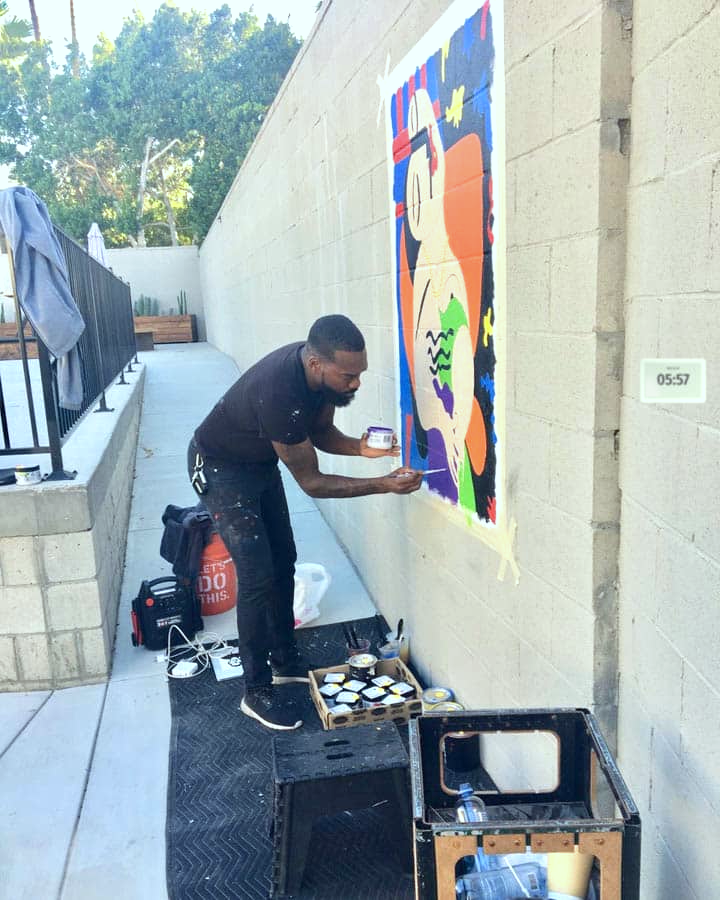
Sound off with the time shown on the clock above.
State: 5:57
